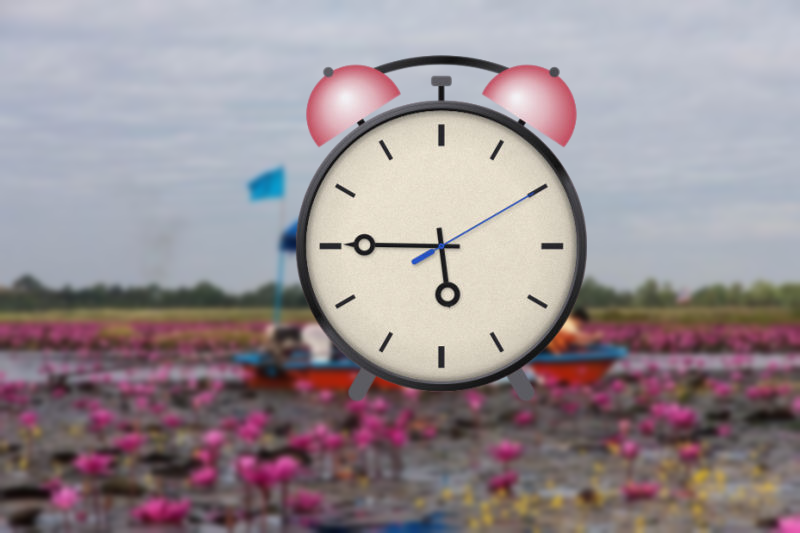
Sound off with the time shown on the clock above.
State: 5:45:10
